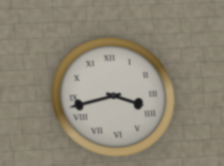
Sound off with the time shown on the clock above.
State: 3:43
